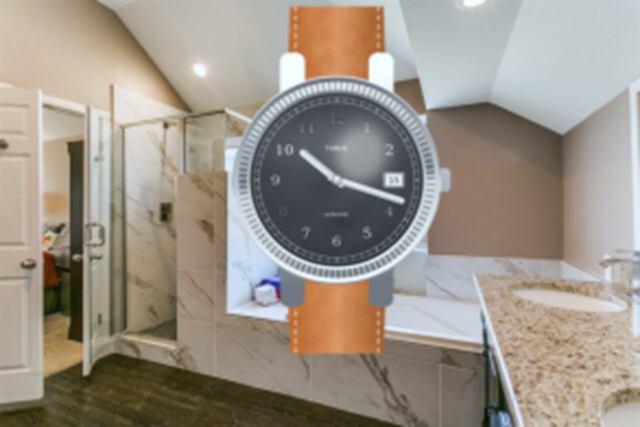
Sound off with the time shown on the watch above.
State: 10:18
